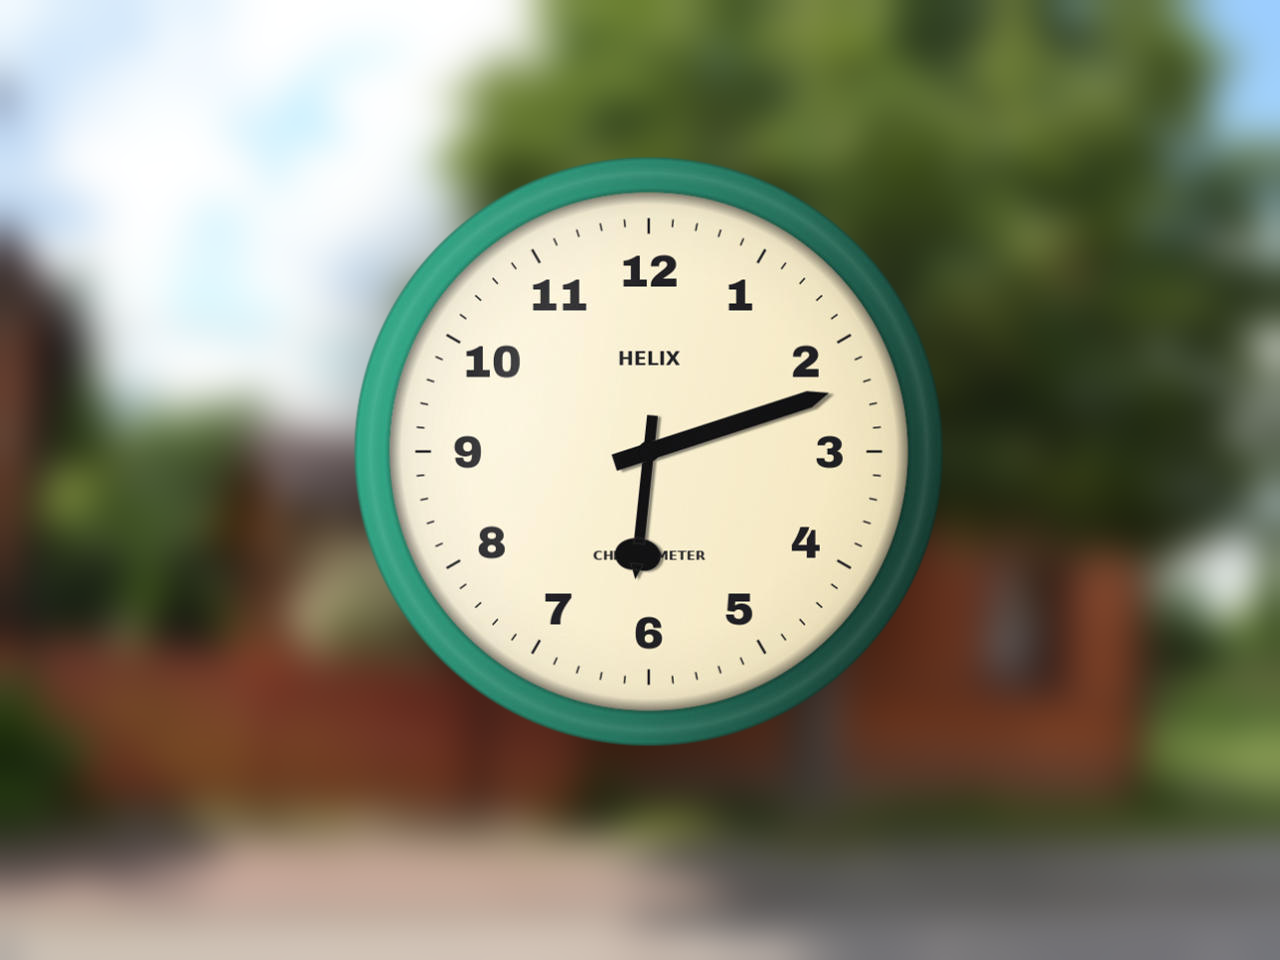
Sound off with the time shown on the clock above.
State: 6:12
